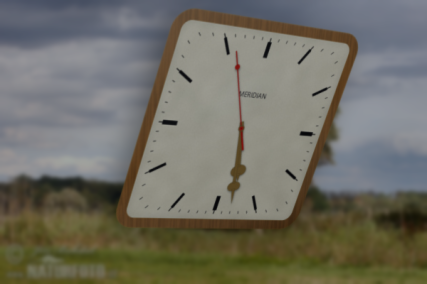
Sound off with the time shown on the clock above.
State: 5:27:56
